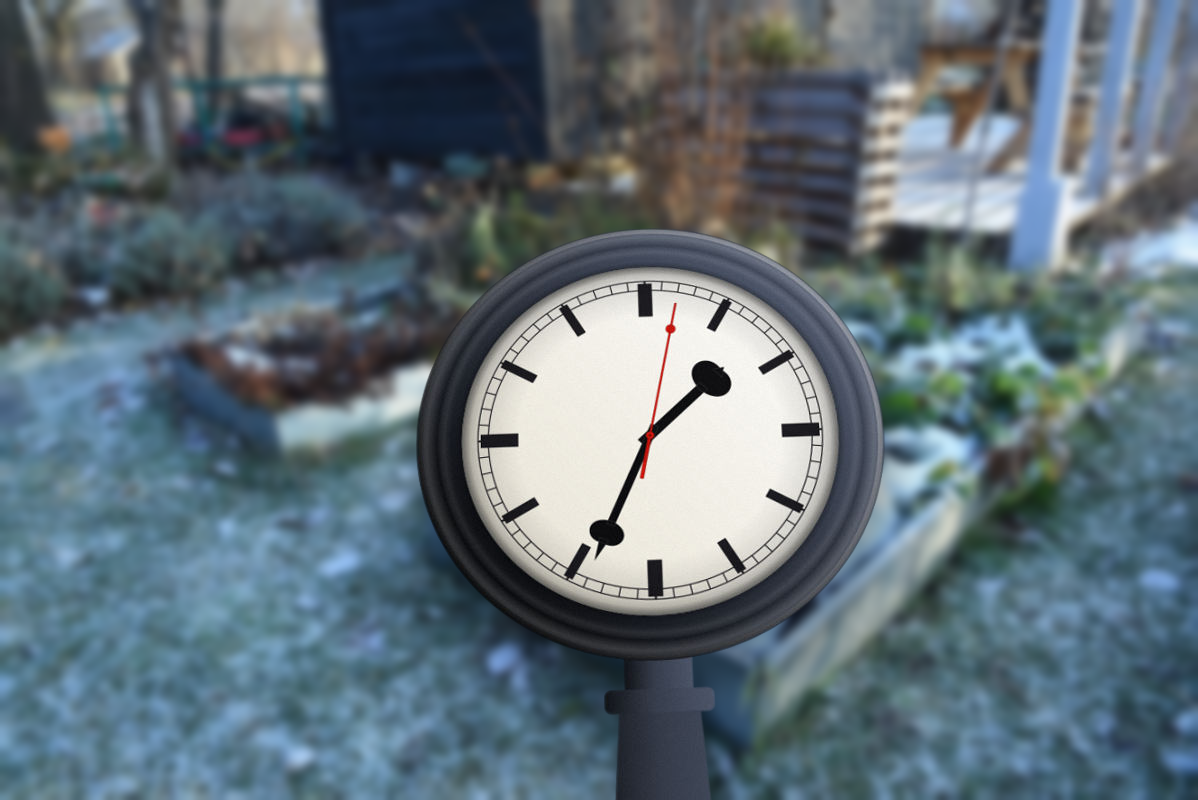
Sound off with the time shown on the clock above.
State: 1:34:02
